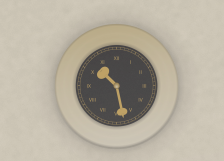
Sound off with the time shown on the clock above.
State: 10:28
